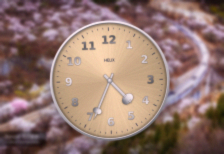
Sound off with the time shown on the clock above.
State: 4:34
